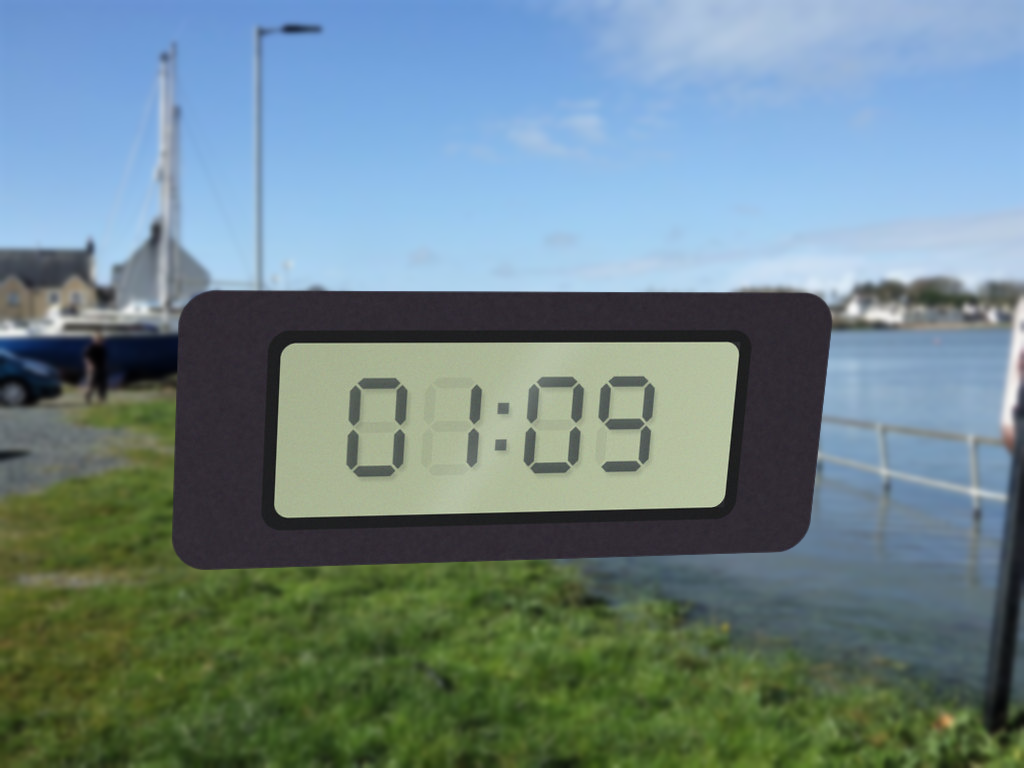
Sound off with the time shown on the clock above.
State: 1:09
